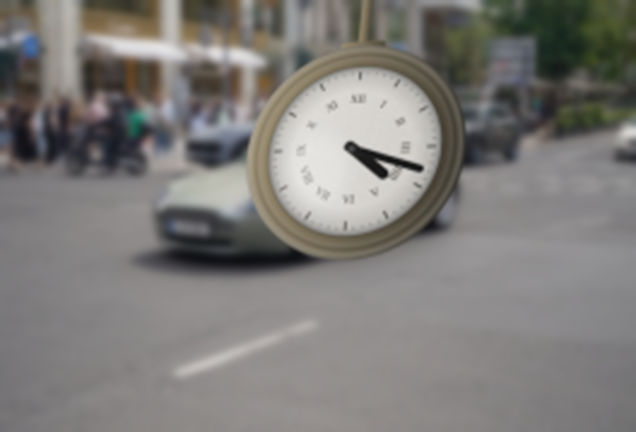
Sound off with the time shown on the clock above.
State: 4:18
